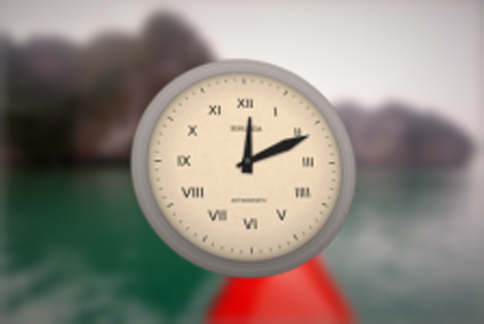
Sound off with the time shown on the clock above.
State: 12:11
